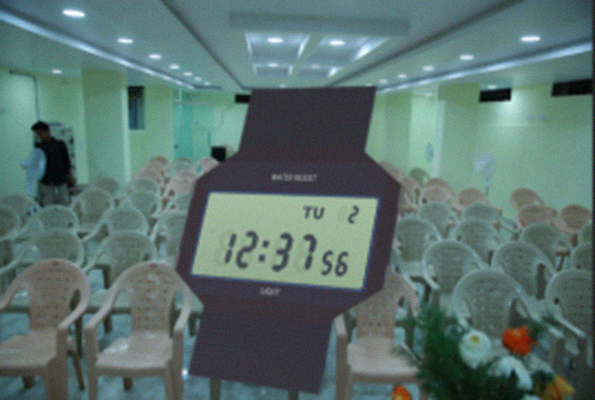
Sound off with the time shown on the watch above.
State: 12:37:56
